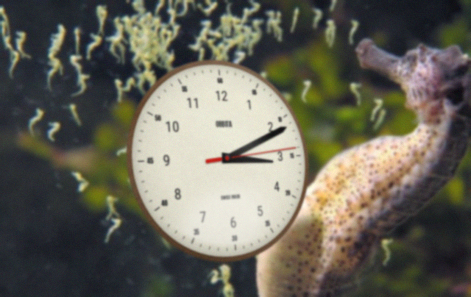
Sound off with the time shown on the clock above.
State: 3:11:14
